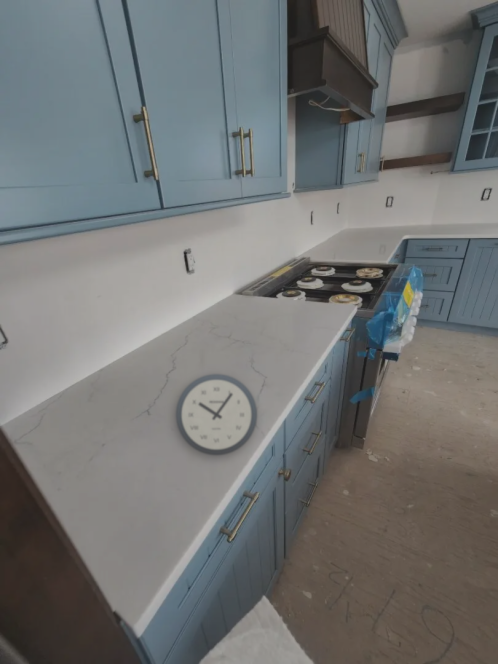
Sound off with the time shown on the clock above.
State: 10:06
